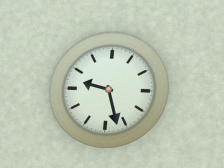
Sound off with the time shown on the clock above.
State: 9:27
